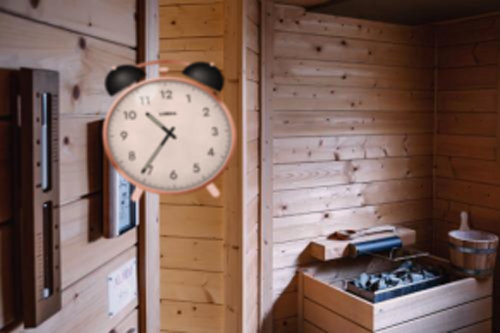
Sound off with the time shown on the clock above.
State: 10:36
